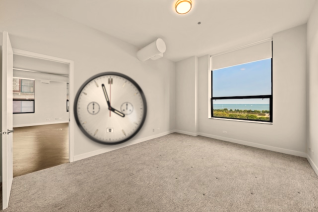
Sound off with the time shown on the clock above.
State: 3:57
